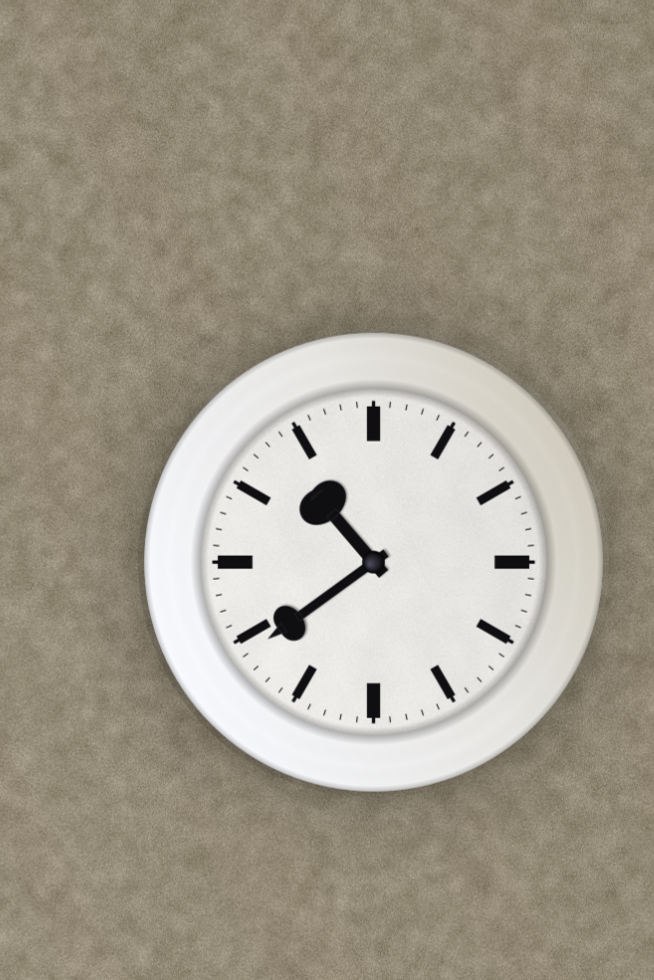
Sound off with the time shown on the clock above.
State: 10:39
